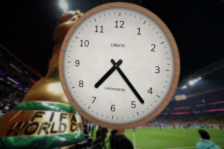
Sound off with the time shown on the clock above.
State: 7:23
